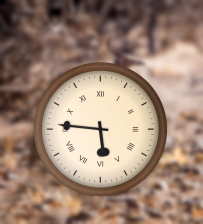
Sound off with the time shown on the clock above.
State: 5:46
